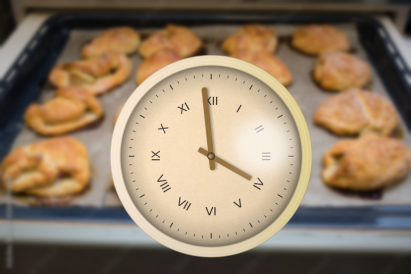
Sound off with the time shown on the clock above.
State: 3:59
